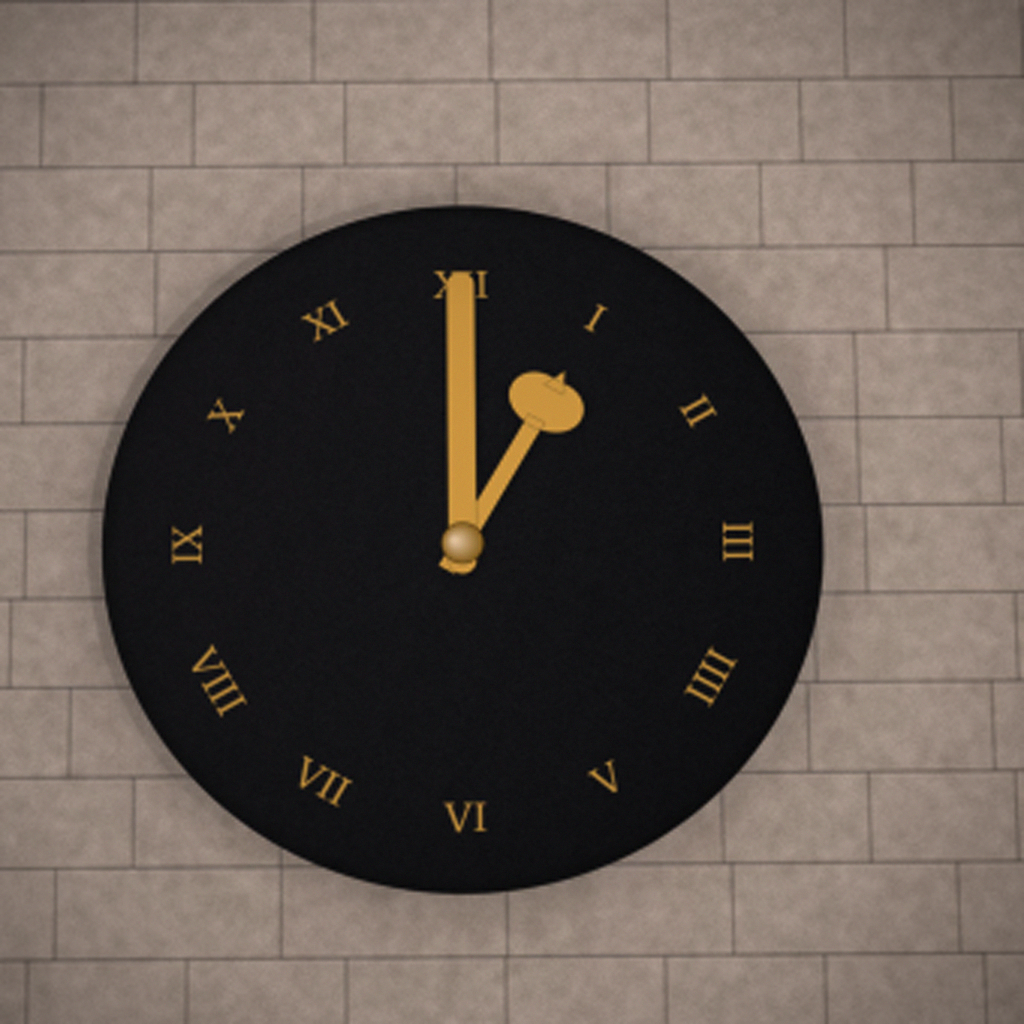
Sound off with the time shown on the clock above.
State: 1:00
